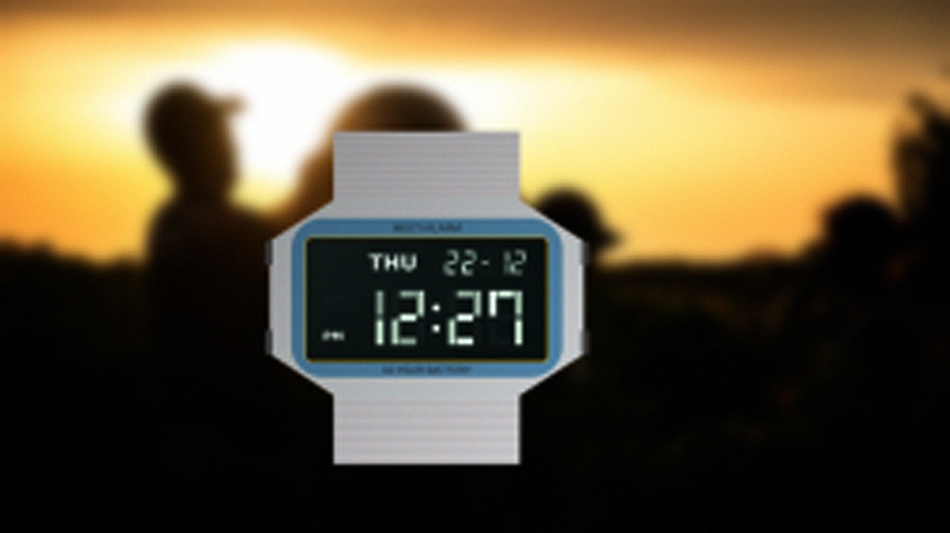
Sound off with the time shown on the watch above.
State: 12:27
